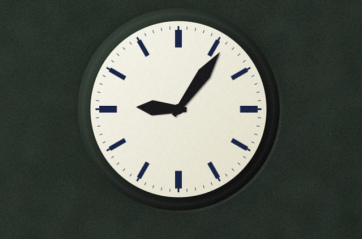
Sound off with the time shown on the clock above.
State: 9:06
